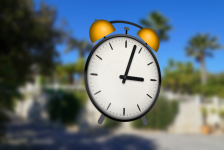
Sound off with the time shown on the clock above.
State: 3:03
